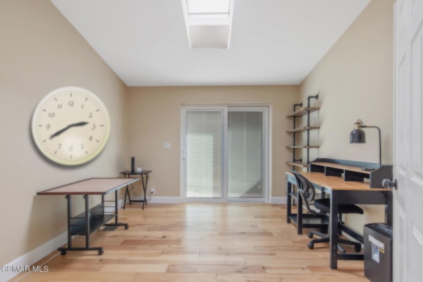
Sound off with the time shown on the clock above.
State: 2:40
